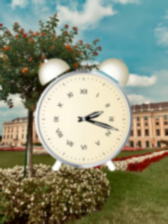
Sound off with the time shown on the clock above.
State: 2:18
